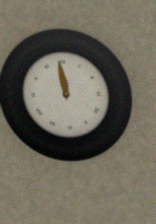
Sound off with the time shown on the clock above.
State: 11:59
